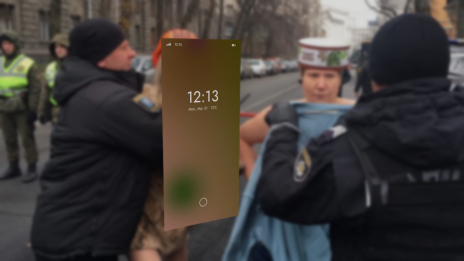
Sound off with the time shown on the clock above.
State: 12:13
